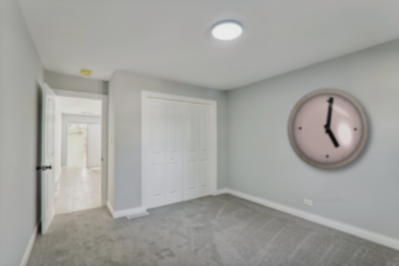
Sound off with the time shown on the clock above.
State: 5:01
